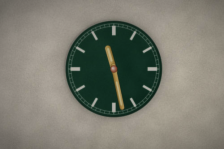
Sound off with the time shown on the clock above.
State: 11:28
